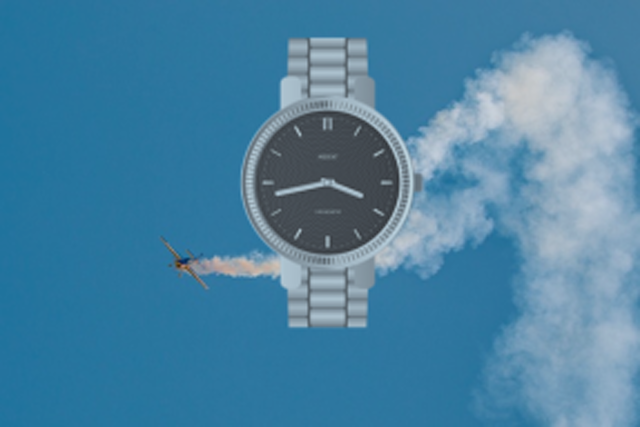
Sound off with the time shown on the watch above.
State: 3:43
